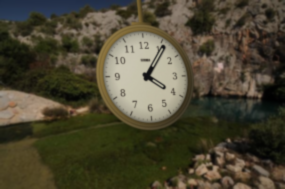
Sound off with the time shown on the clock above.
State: 4:06
